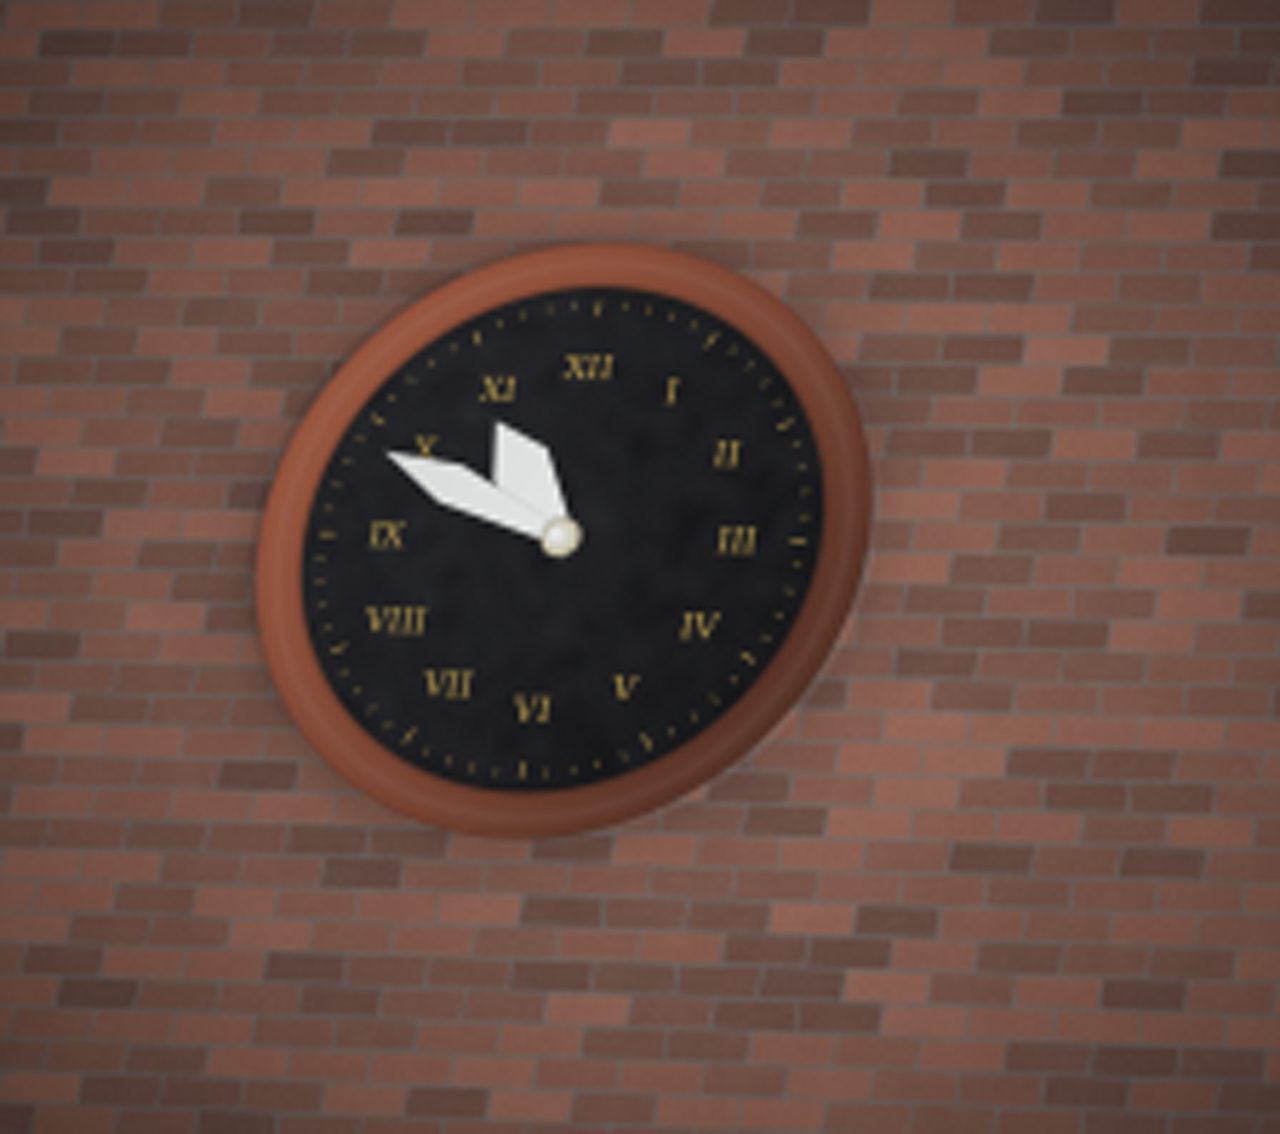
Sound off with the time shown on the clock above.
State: 10:49
